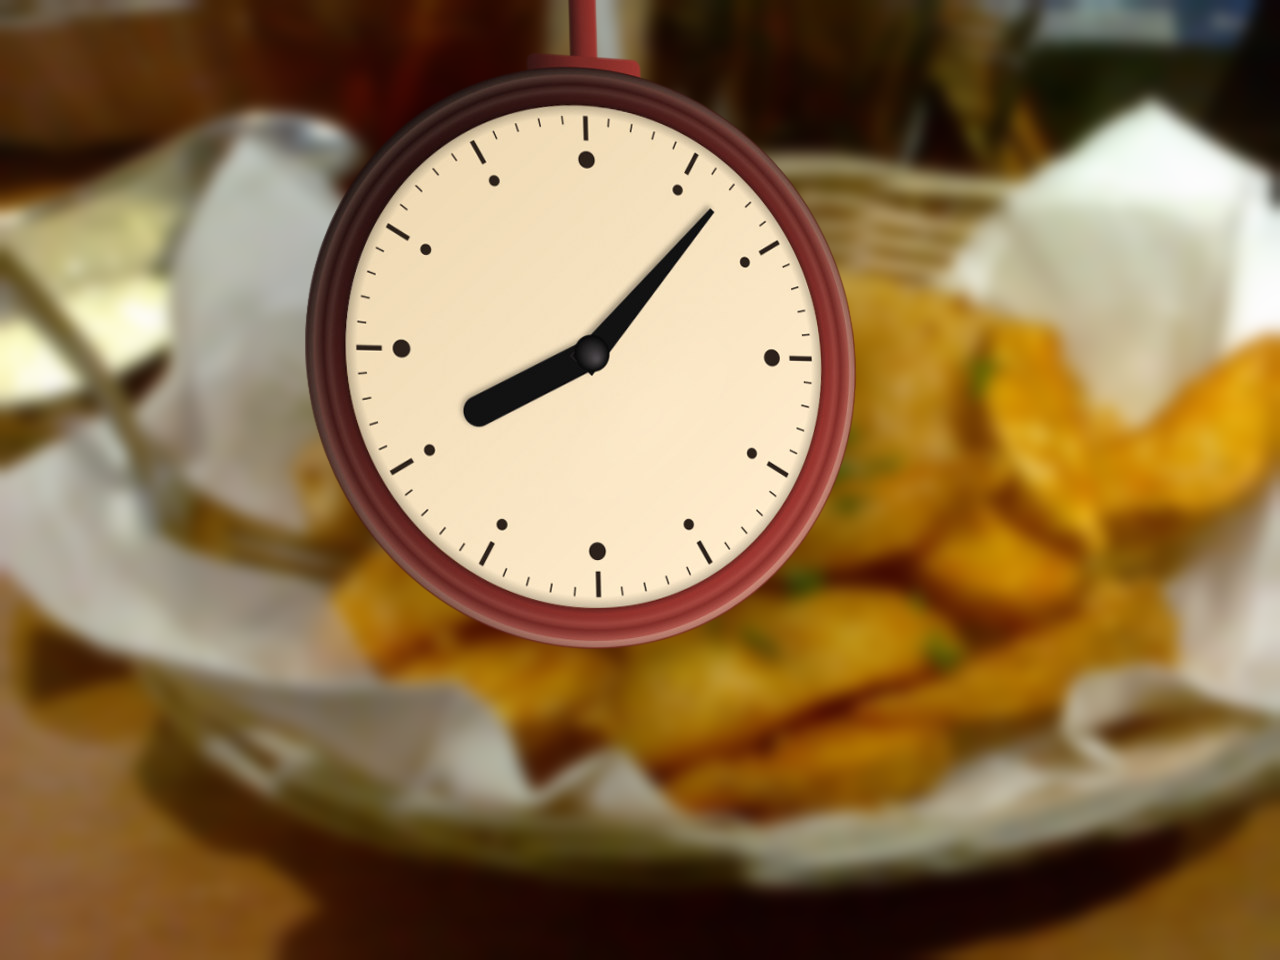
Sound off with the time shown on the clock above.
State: 8:07
